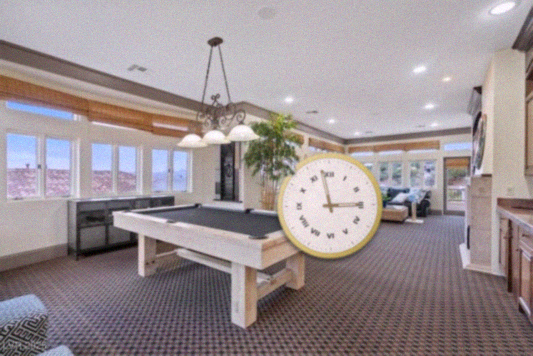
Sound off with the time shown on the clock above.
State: 2:58
